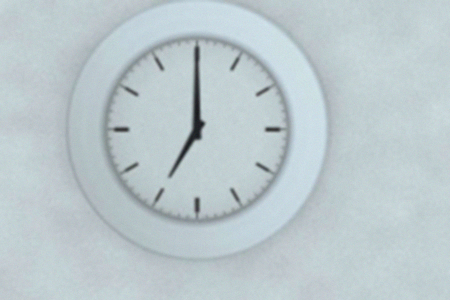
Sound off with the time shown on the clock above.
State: 7:00
